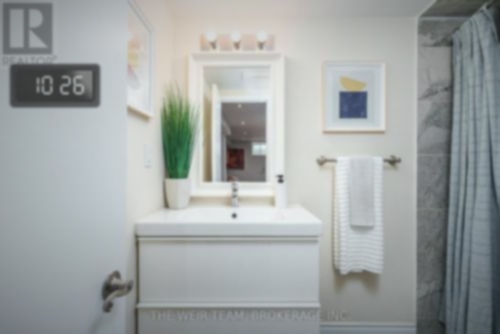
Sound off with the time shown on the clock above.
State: 10:26
